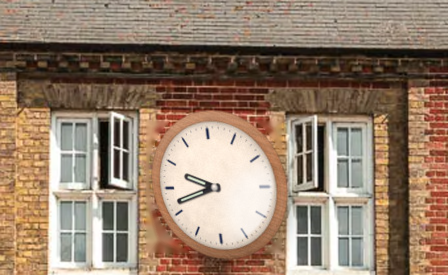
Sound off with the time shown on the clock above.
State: 9:42
